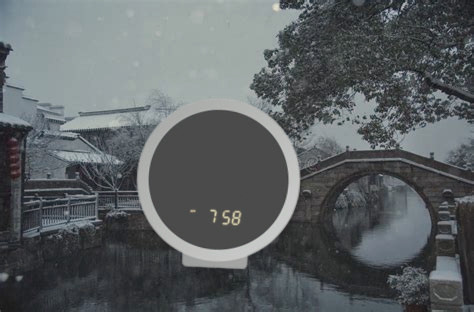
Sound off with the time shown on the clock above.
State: 7:58
